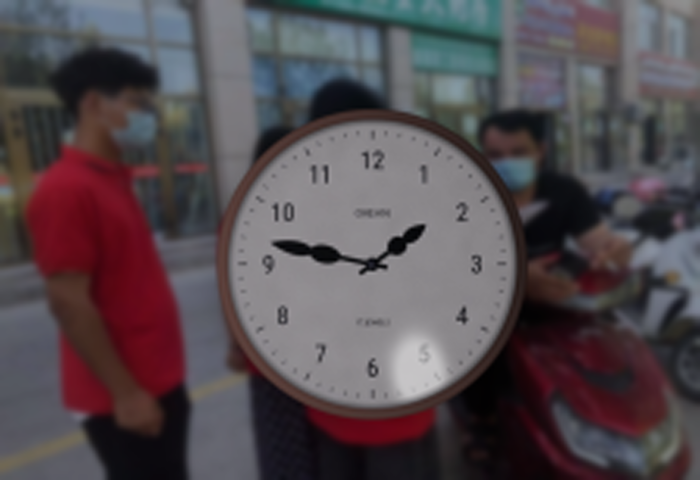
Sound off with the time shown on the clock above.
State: 1:47
